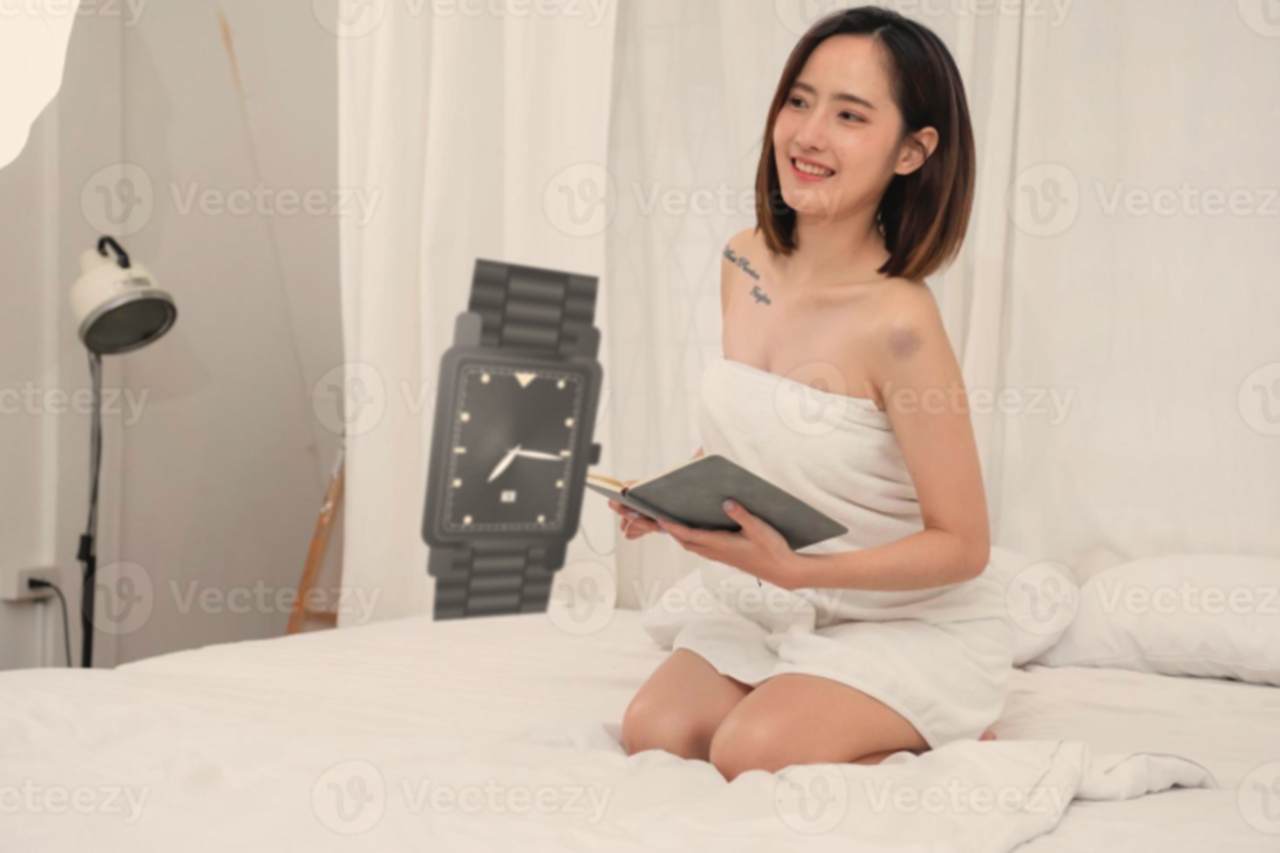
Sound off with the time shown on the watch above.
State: 7:16
